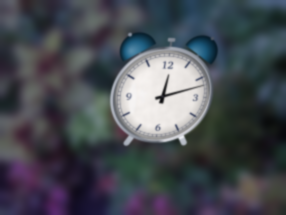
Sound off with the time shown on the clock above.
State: 12:12
